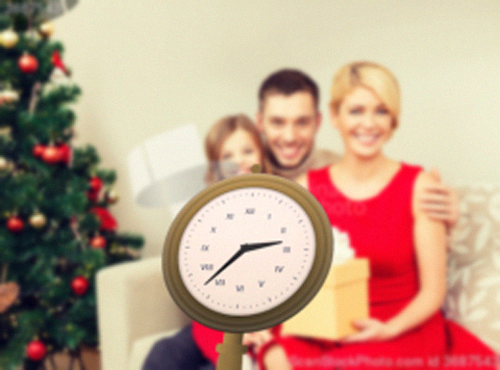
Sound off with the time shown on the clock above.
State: 2:37
